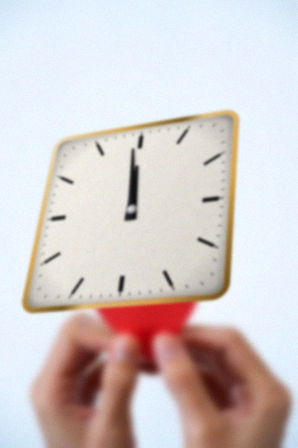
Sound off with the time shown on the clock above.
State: 11:59
